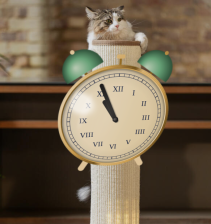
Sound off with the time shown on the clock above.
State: 10:56
